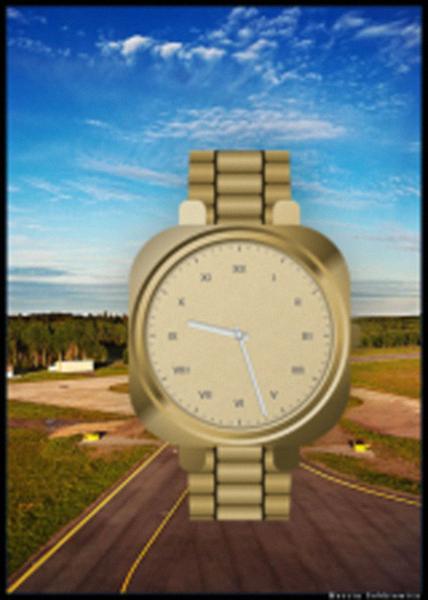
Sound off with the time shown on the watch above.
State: 9:27
